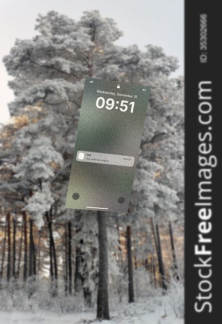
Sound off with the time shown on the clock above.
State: 9:51
